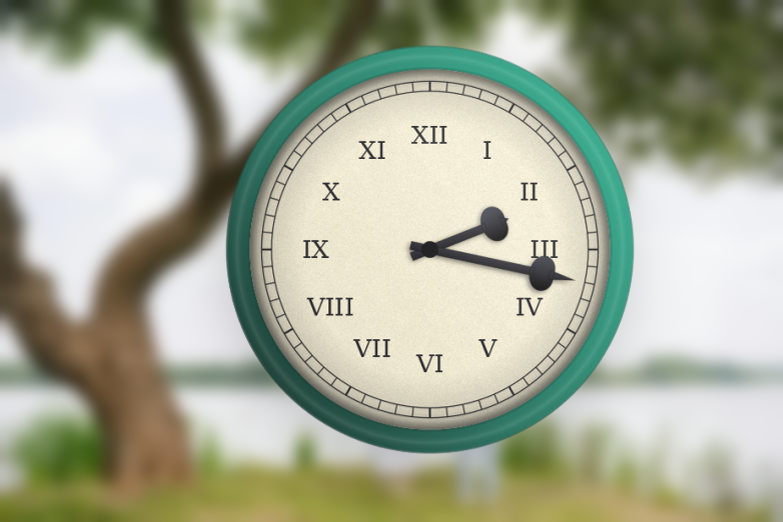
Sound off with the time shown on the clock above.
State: 2:17
